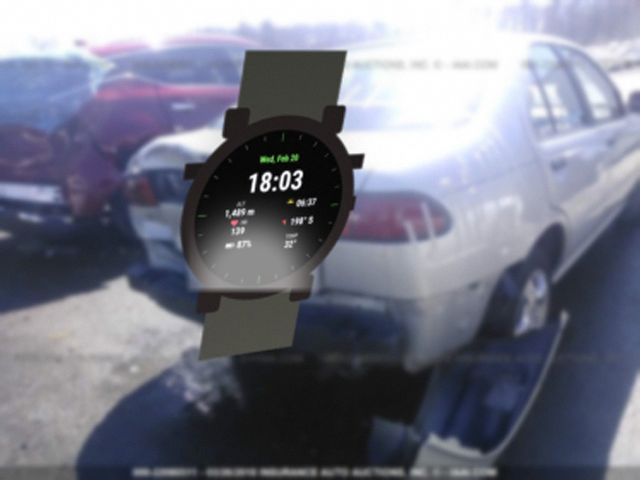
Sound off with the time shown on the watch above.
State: 18:03
